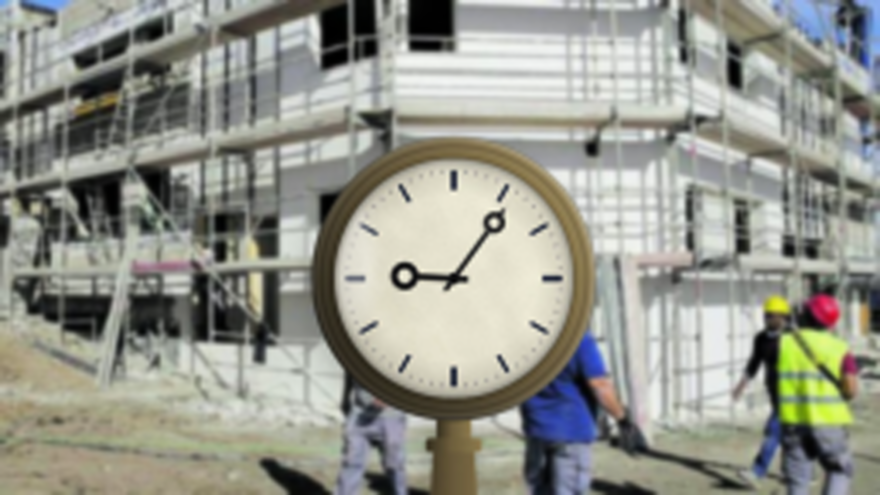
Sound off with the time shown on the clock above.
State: 9:06
